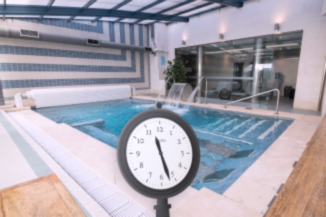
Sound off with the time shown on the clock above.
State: 11:27
